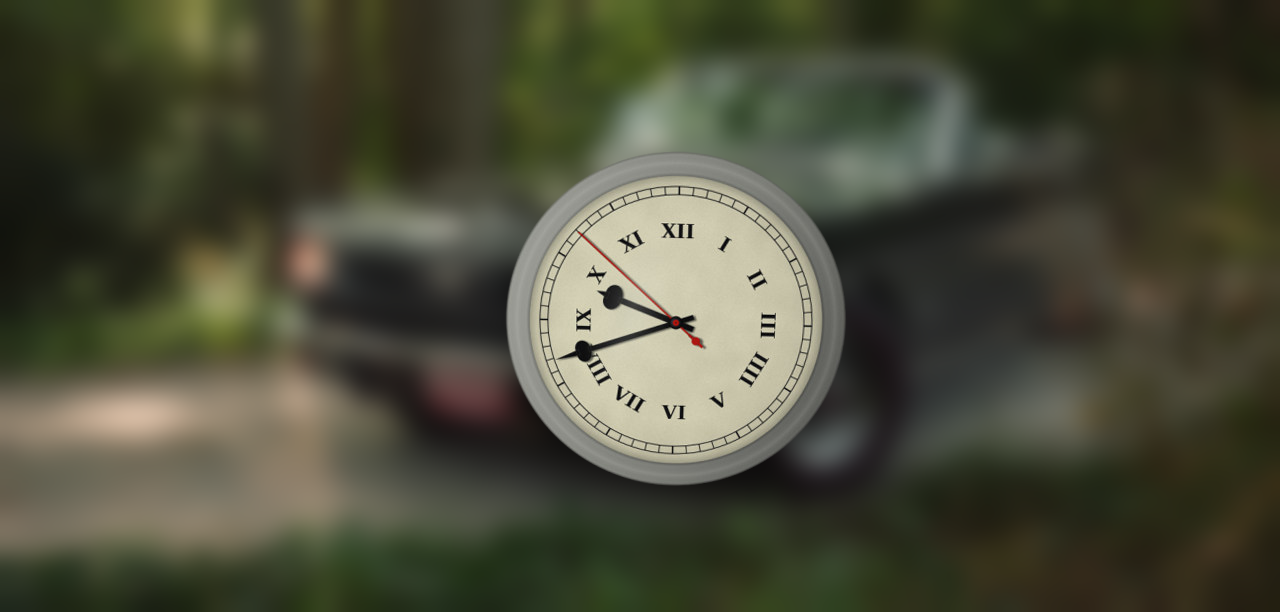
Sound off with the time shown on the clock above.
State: 9:41:52
